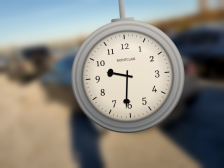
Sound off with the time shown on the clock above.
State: 9:31
